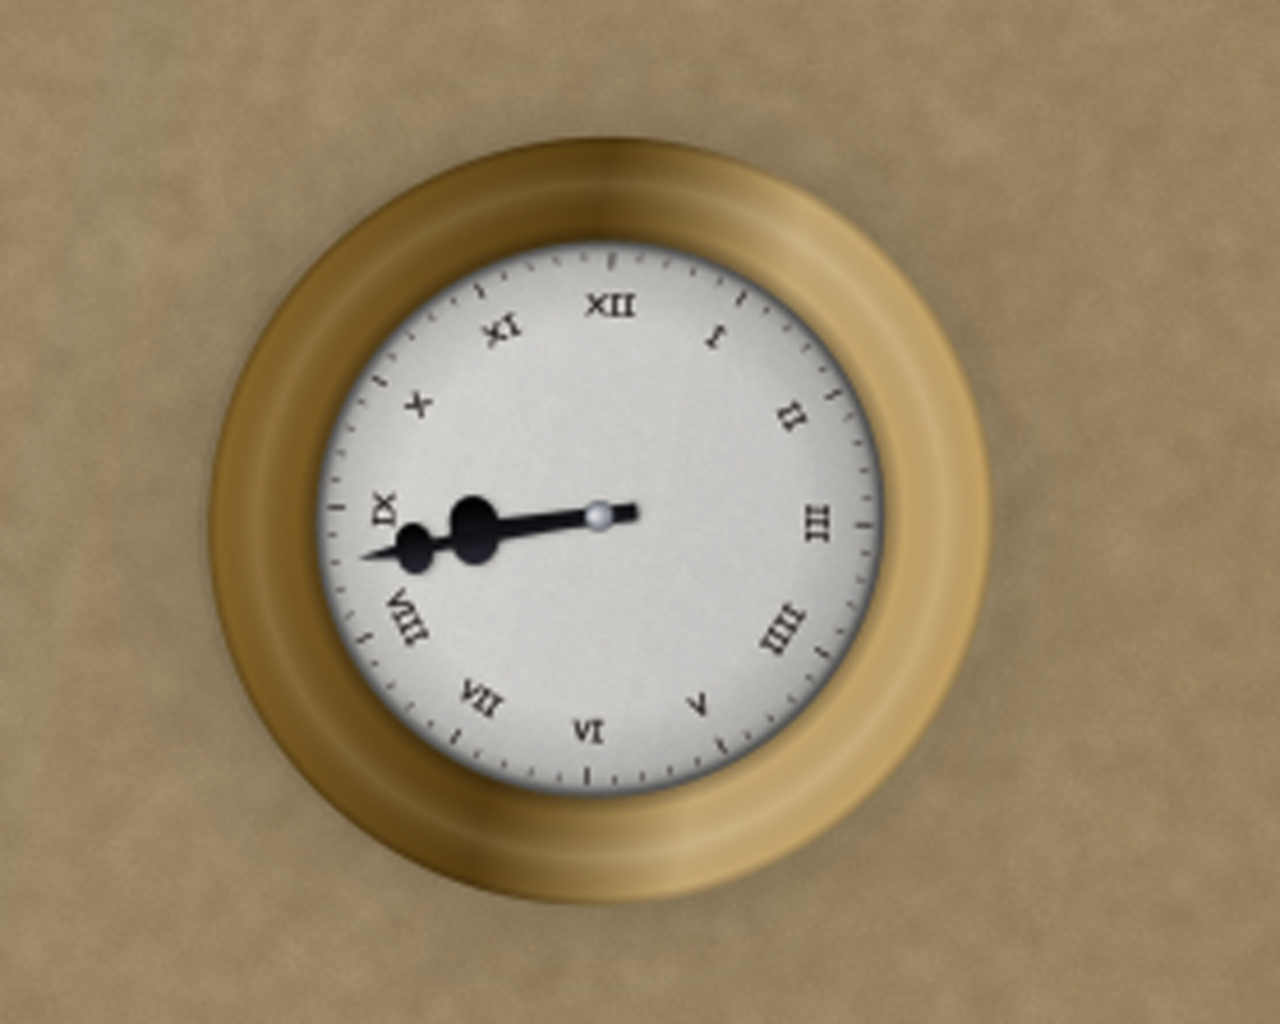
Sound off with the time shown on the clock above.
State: 8:43
